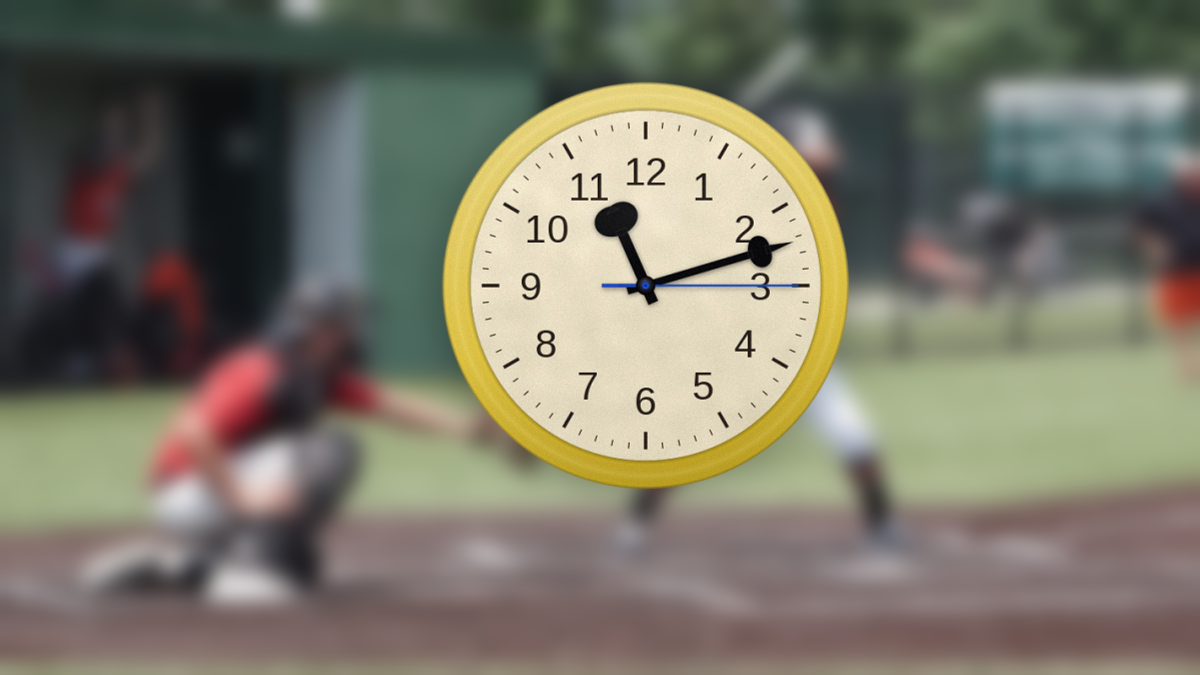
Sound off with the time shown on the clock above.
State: 11:12:15
